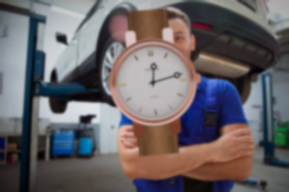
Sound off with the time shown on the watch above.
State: 12:13
